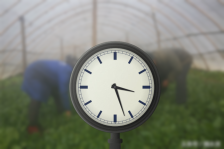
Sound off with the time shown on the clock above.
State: 3:27
